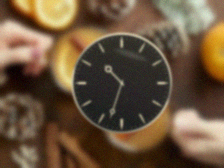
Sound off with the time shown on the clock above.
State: 10:33
